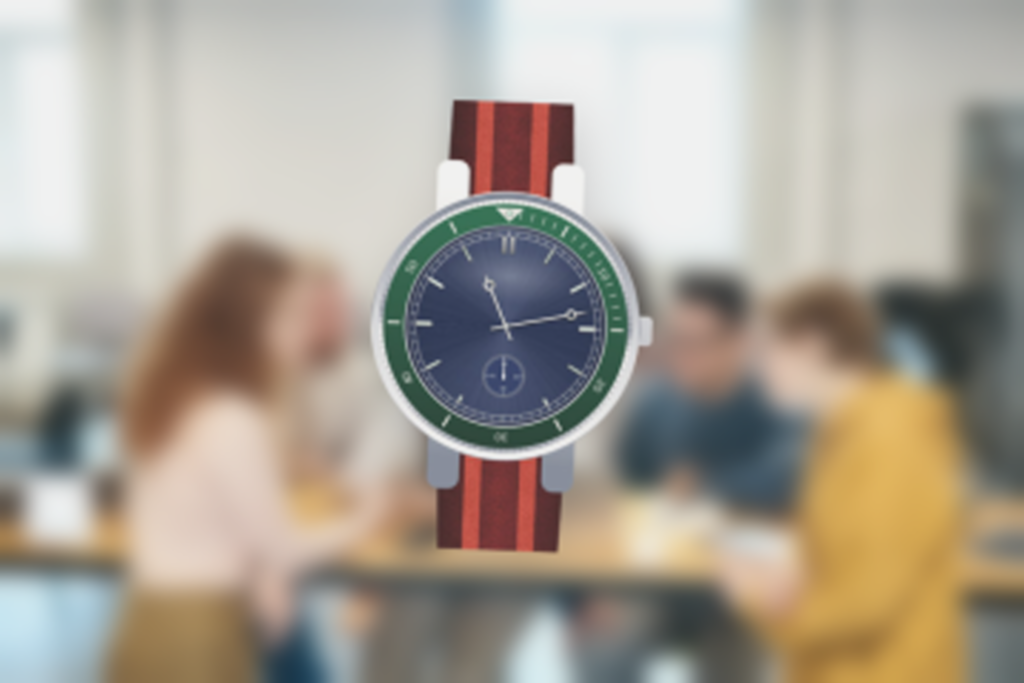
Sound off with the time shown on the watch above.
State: 11:13
